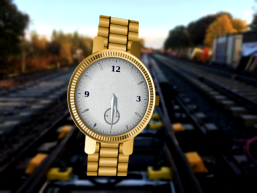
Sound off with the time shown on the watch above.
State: 5:30
